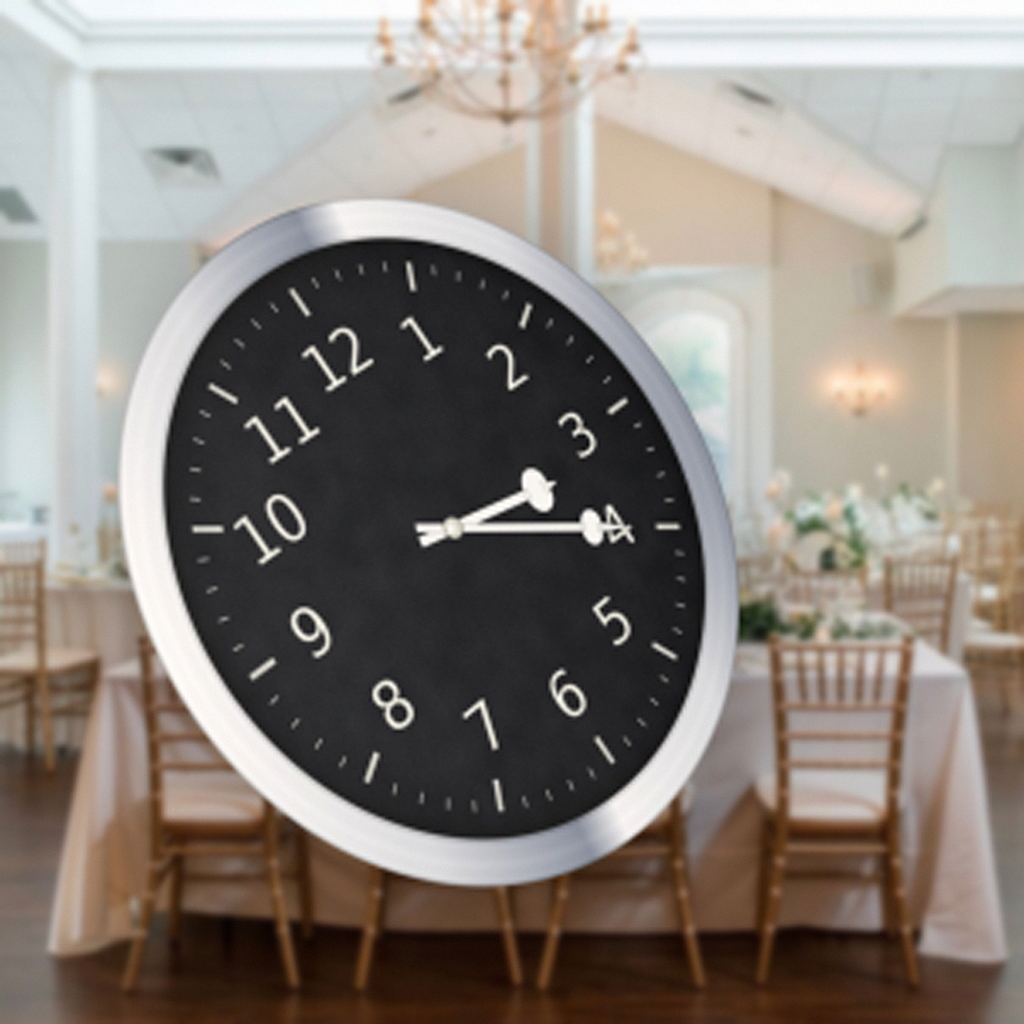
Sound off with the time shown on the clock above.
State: 3:20
